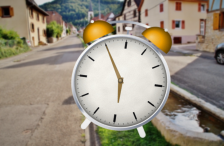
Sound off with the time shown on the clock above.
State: 5:55
